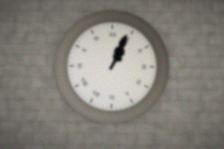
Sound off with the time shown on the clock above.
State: 1:04
